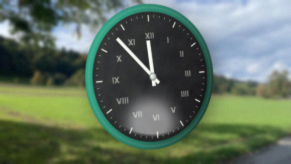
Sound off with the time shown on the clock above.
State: 11:53
